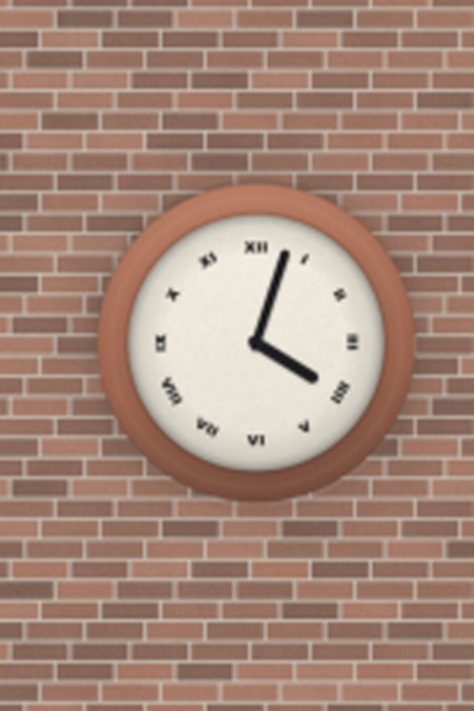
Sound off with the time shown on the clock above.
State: 4:03
